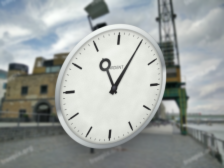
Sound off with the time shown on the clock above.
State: 11:05
